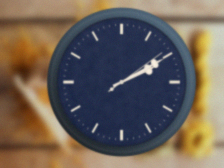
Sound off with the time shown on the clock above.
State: 2:10:09
